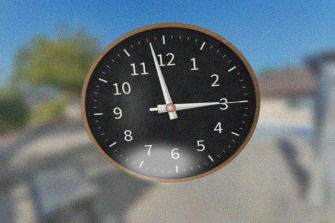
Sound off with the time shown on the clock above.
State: 2:58:15
